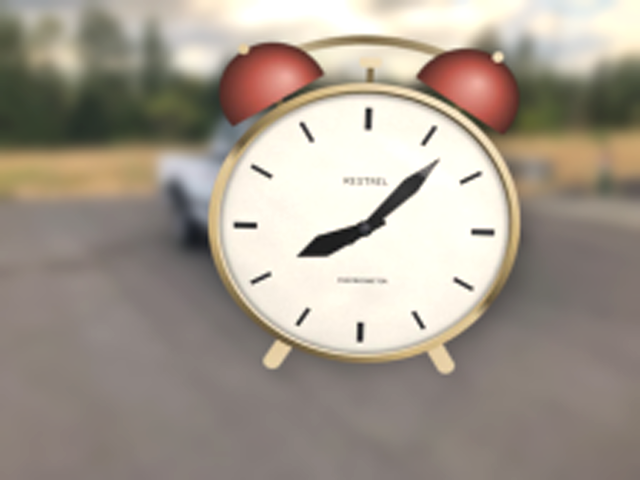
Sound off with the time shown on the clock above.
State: 8:07
